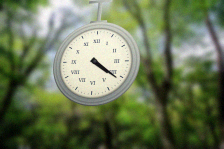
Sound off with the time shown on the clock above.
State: 4:21
